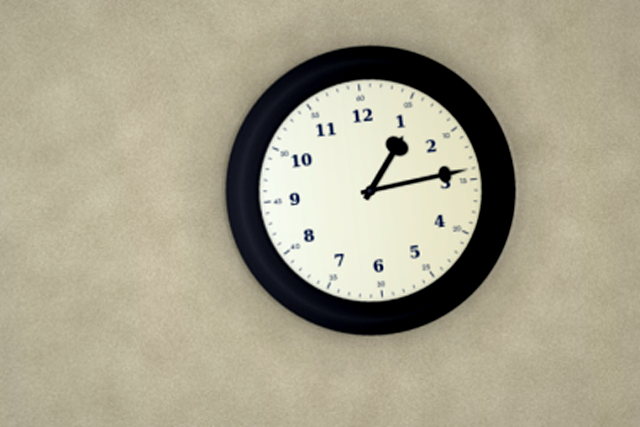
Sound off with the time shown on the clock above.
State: 1:14
